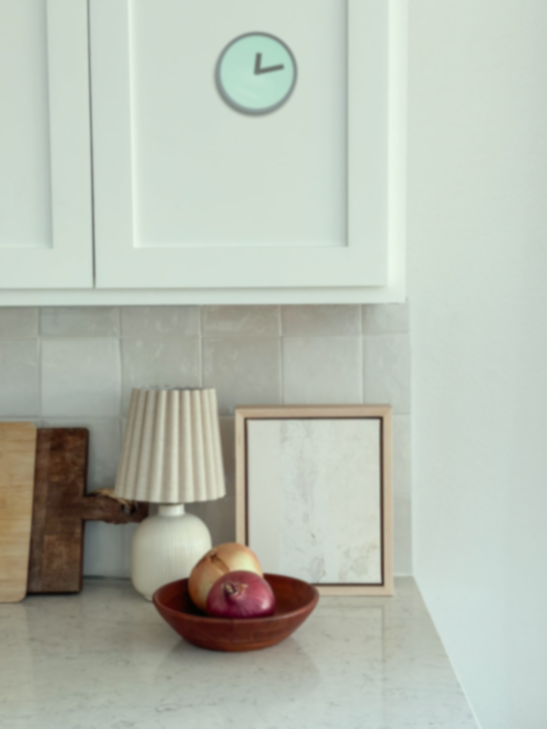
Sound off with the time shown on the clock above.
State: 12:13
